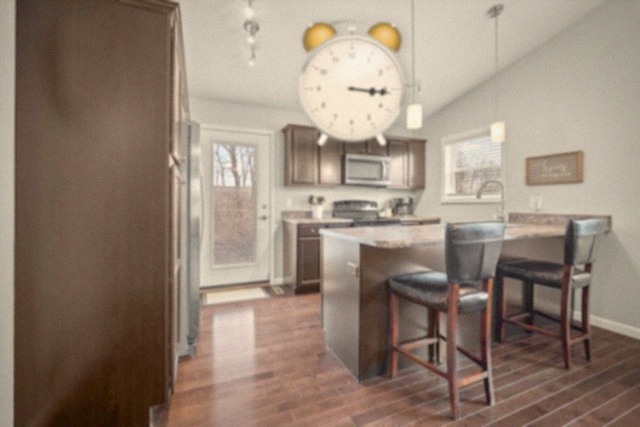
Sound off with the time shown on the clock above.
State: 3:16
